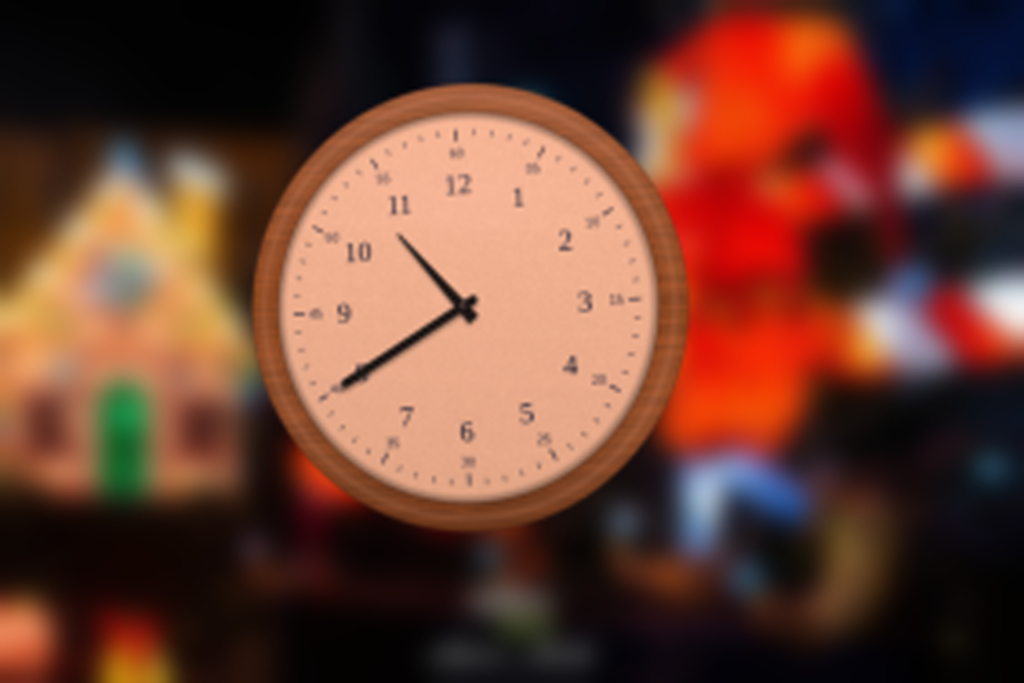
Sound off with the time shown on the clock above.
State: 10:40
